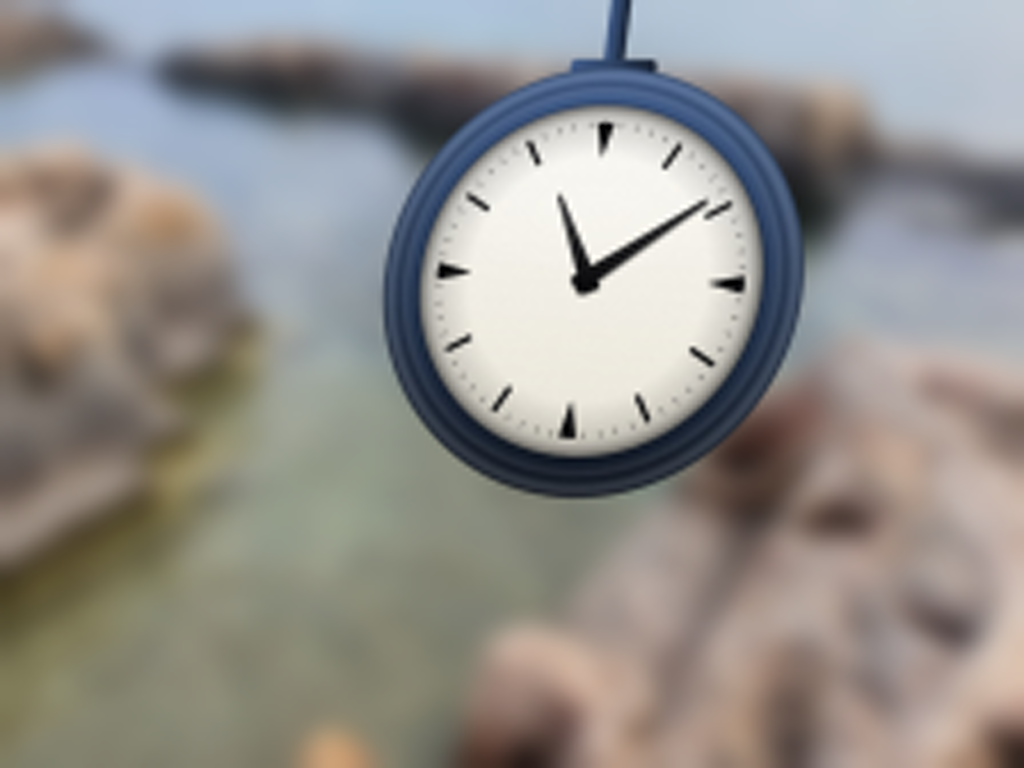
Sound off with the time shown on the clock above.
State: 11:09
